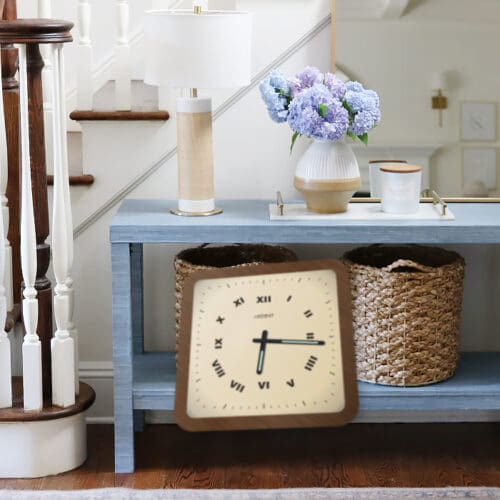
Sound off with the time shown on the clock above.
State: 6:16
